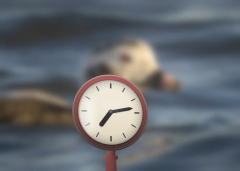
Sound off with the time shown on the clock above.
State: 7:13
